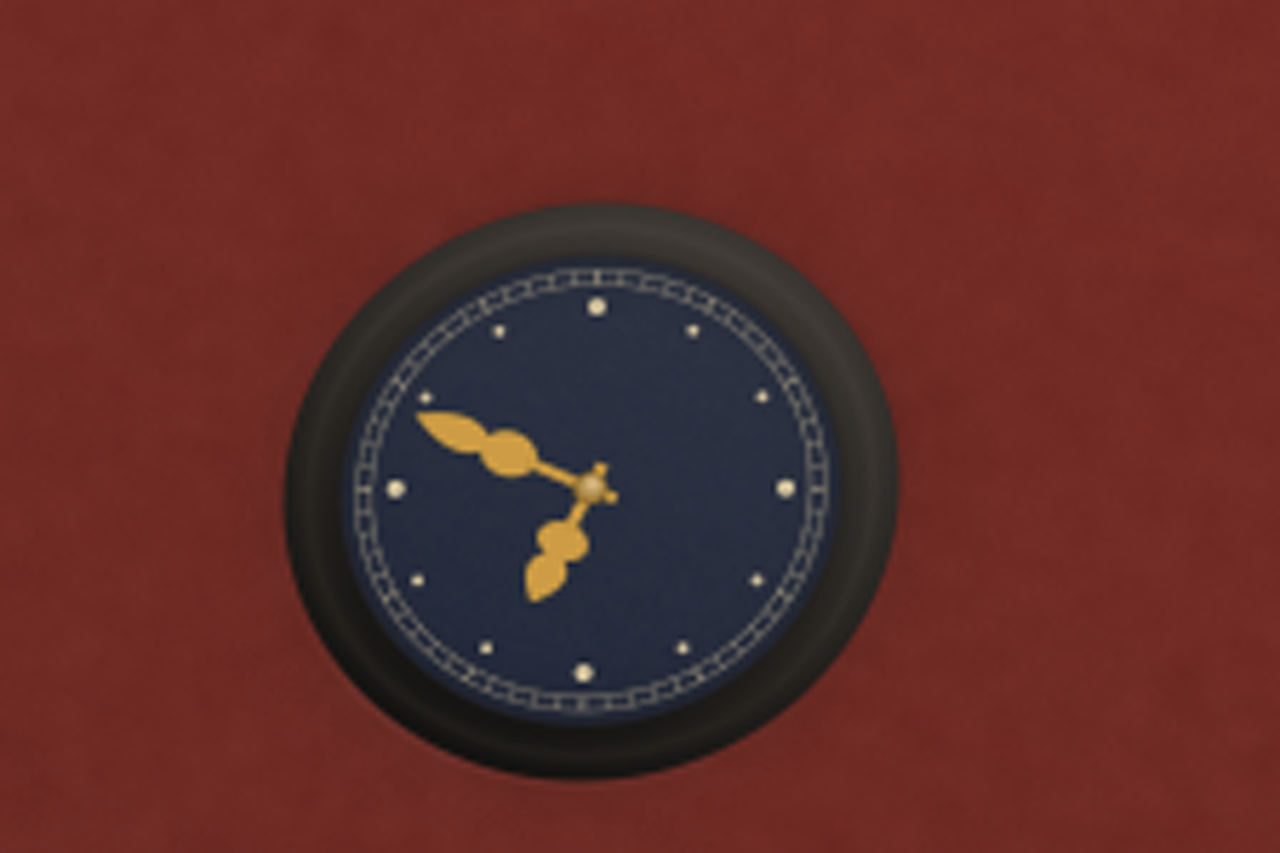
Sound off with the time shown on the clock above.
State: 6:49
